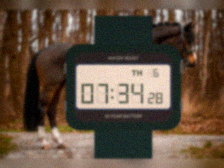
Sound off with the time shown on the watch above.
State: 7:34:28
